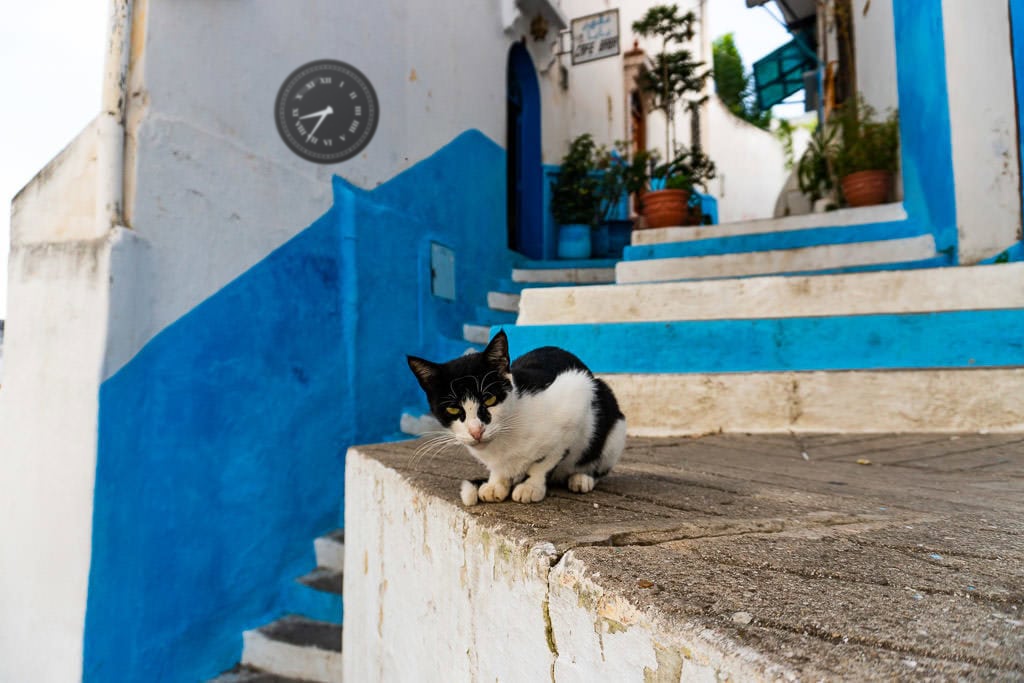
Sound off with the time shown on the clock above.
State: 8:36
